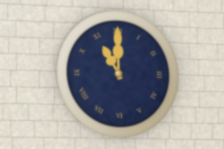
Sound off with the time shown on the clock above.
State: 11:00
